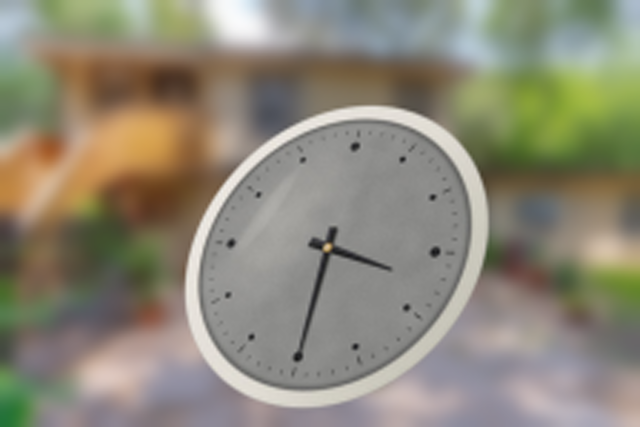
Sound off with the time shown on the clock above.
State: 3:30
